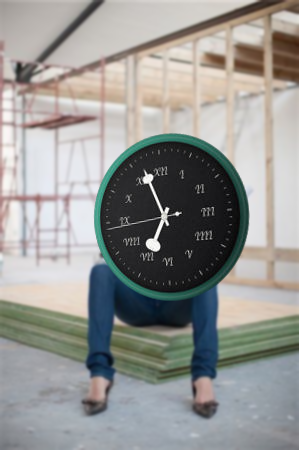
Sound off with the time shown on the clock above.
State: 6:56:44
